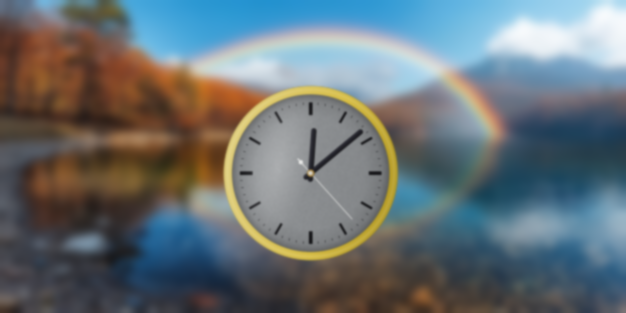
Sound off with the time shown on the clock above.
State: 12:08:23
